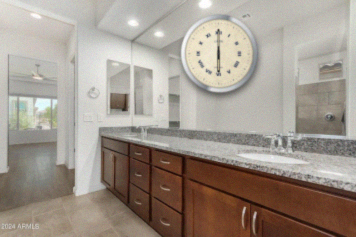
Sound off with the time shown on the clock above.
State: 6:00
